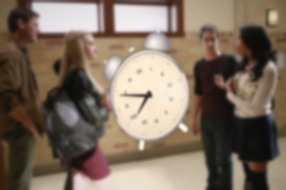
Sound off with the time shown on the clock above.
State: 7:49
